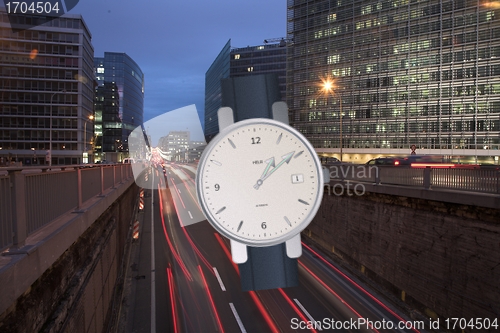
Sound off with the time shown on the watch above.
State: 1:09
